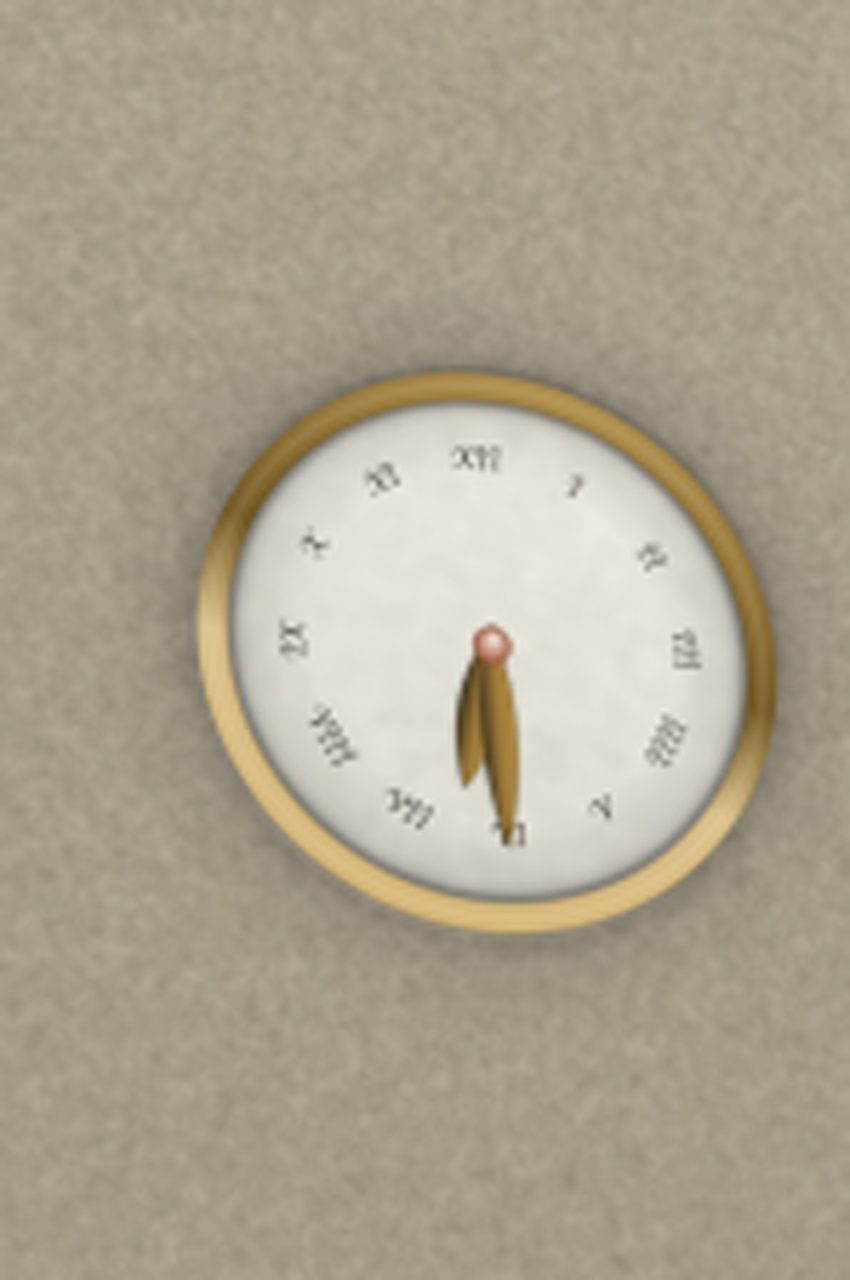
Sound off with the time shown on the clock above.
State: 6:30
